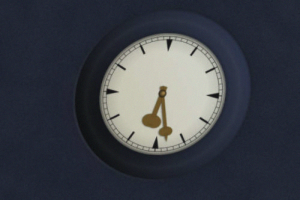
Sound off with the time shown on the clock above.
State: 6:28
